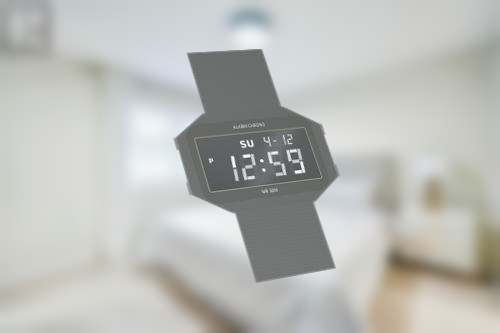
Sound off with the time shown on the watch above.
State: 12:59
